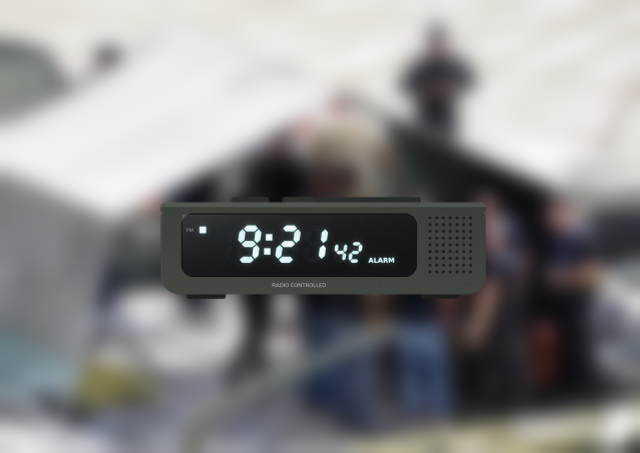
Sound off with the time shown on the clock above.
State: 9:21:42
